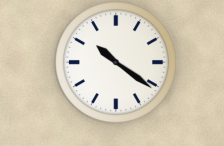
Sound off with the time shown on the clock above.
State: 10:21
